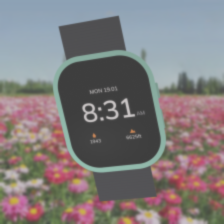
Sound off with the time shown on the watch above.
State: 8:31
